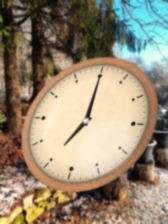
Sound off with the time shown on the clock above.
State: 7:00
